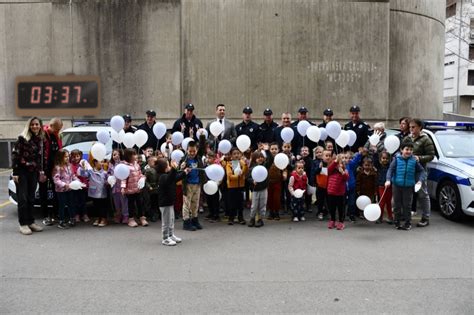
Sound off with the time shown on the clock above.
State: 3:37
